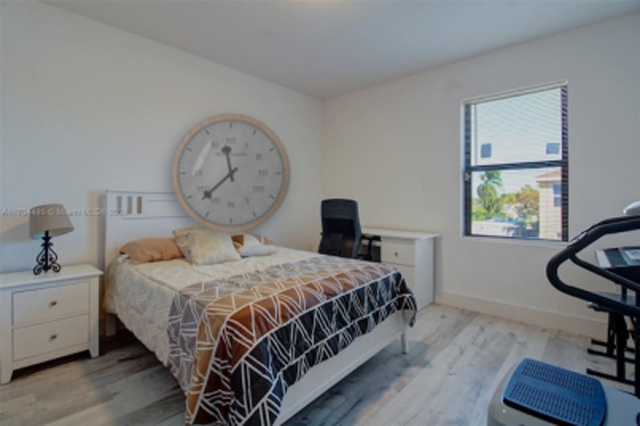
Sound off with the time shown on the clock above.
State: 11:38
